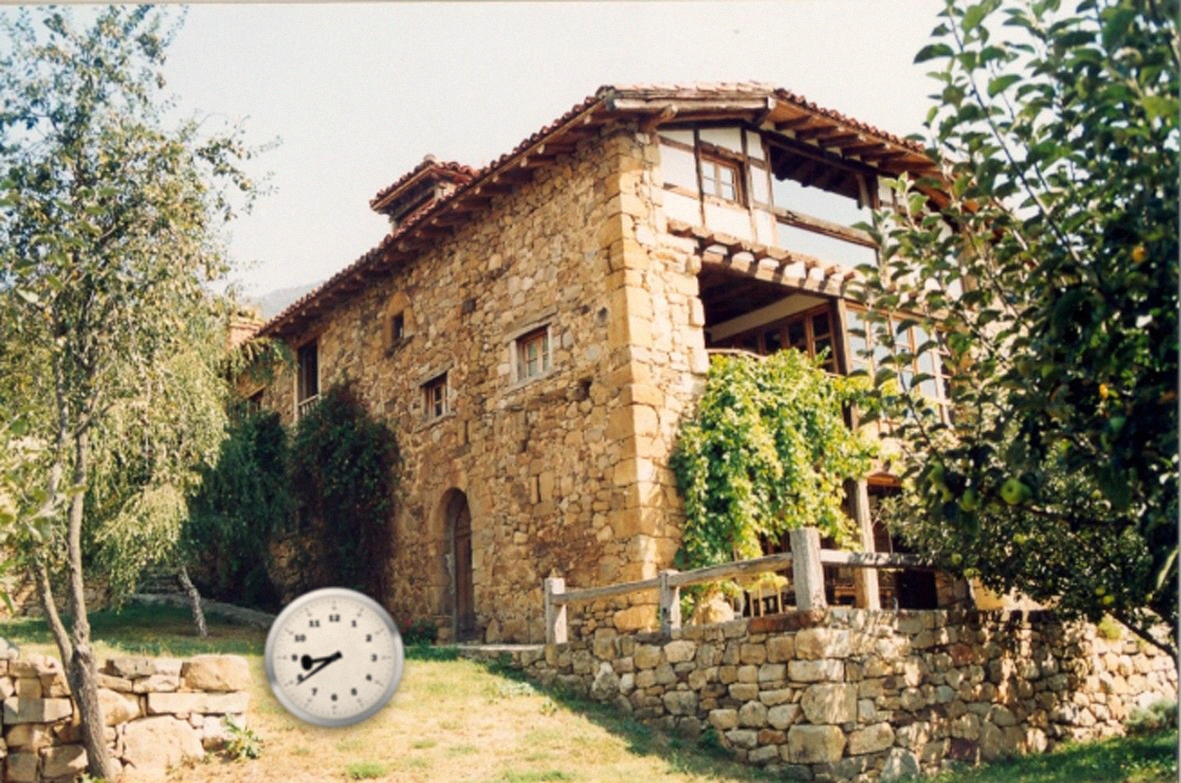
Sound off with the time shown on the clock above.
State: 8:39
